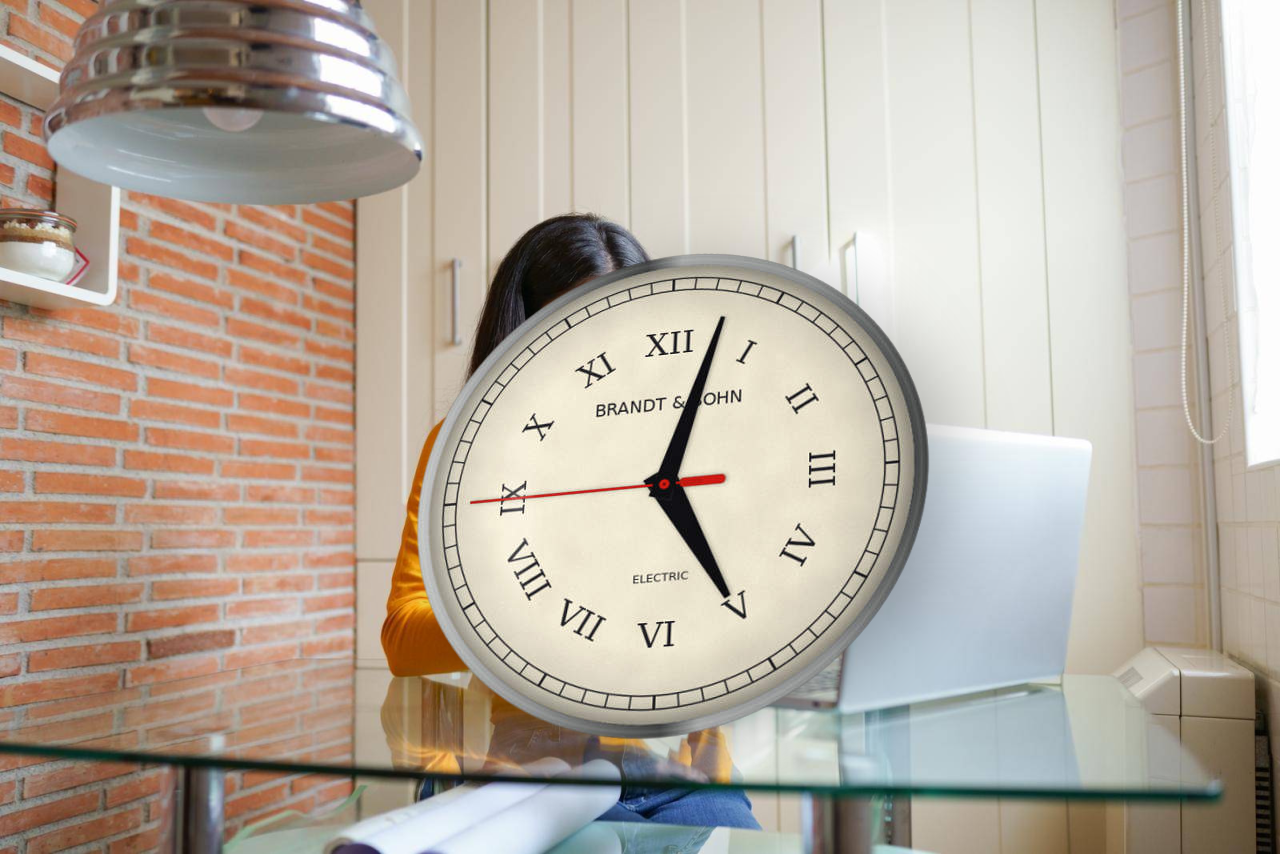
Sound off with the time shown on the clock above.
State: 5:02:45
